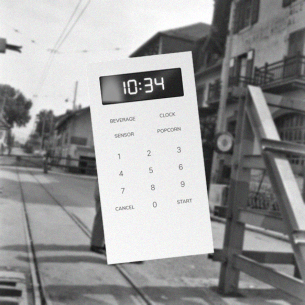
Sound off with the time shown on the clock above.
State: 10:34
